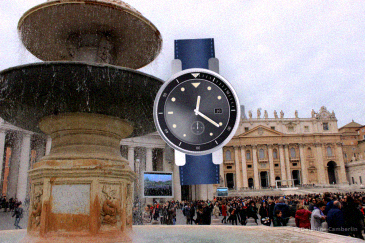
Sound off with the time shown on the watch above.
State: 12:21
